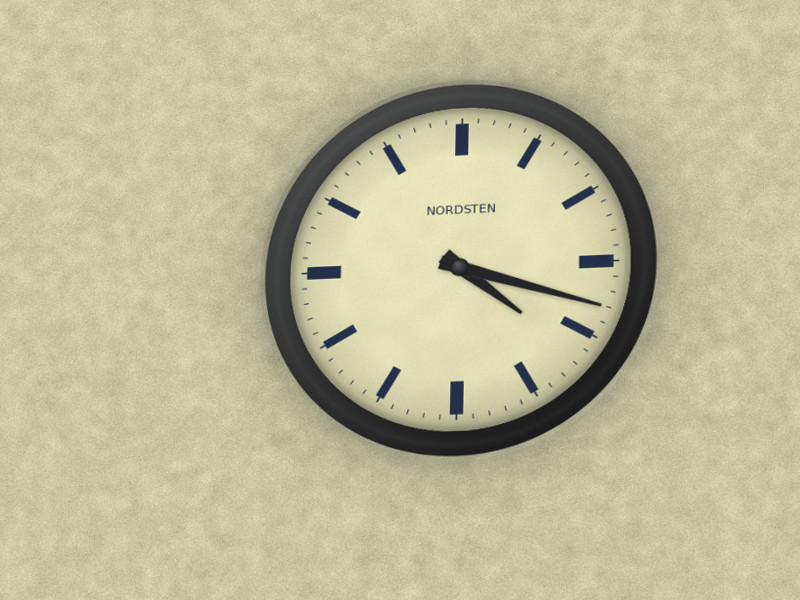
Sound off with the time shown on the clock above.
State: 4:18
